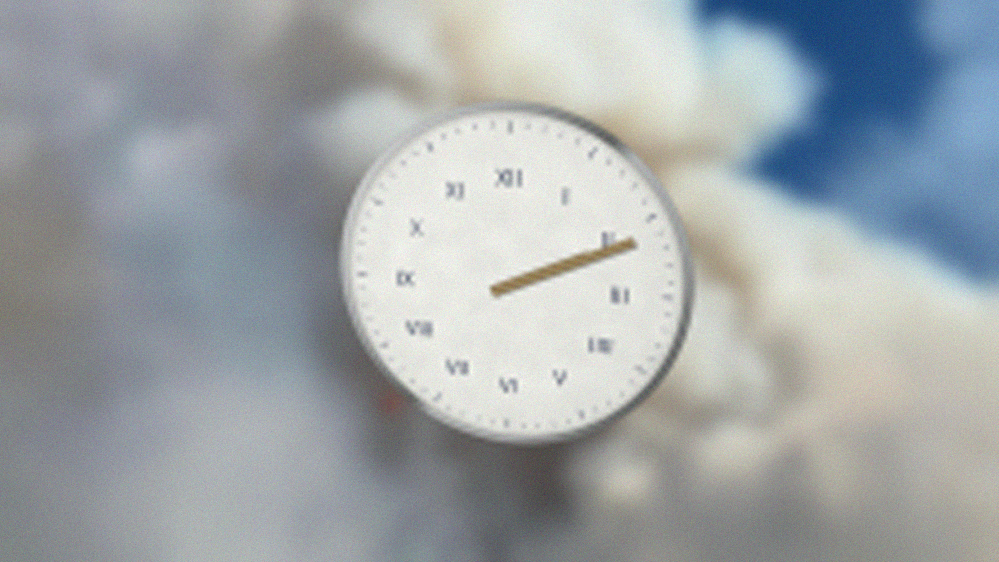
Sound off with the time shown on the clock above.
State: 2:11
